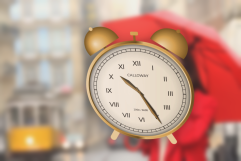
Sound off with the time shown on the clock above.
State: 10:25
